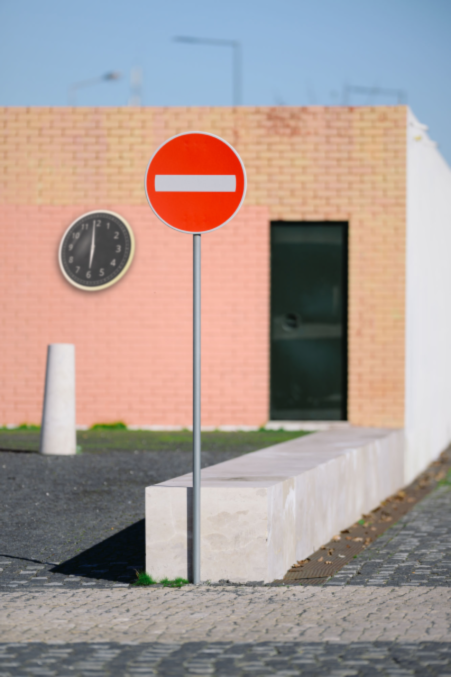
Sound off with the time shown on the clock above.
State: 5:59
